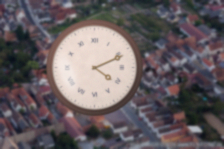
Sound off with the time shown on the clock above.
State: 4:11
